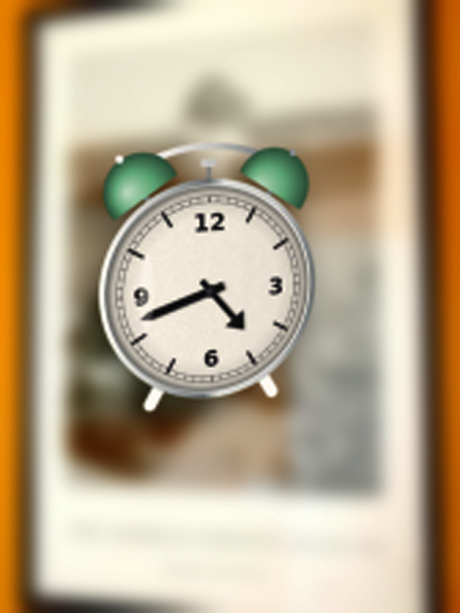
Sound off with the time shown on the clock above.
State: 4:42
